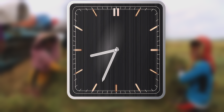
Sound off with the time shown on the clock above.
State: 8:34
